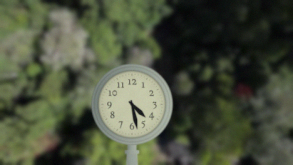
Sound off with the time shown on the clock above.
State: 4:28
